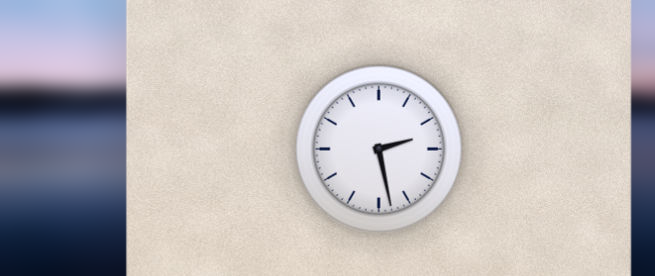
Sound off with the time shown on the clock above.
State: 2:28
